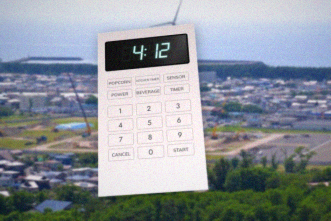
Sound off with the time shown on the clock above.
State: 4:12
